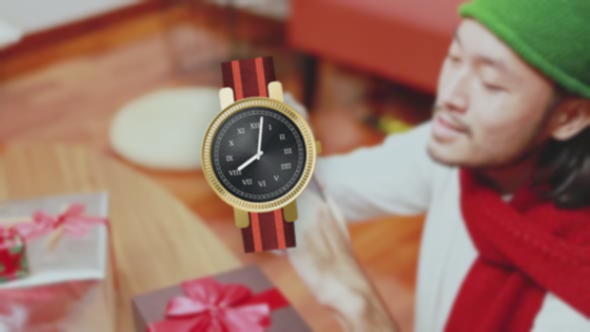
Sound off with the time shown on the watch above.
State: 8:02
